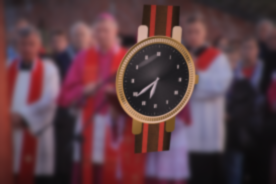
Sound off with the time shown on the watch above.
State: 6:39
